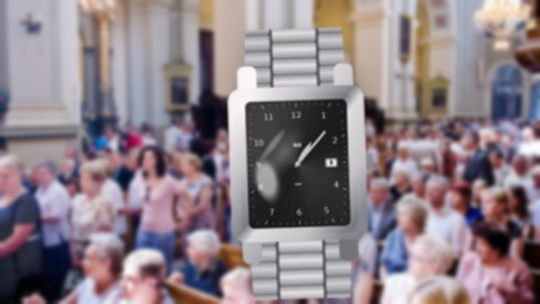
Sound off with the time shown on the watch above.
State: 1:07
